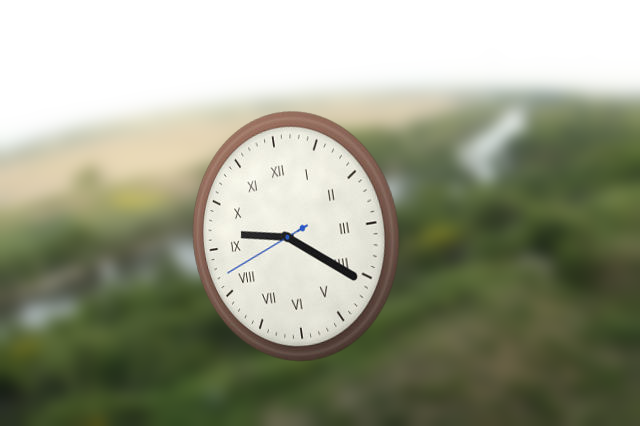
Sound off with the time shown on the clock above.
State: 9:20:42
